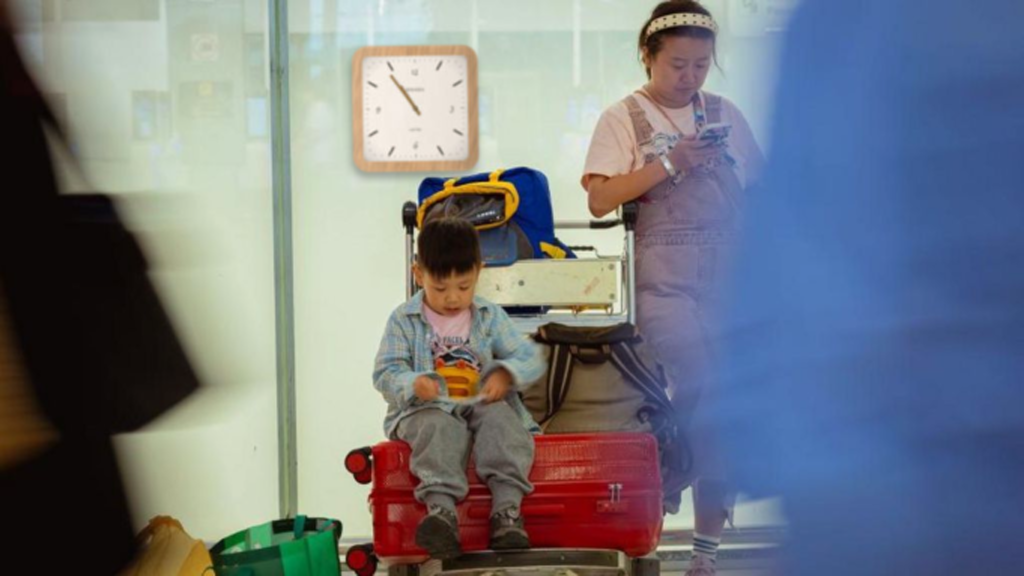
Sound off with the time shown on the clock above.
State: 10:54
